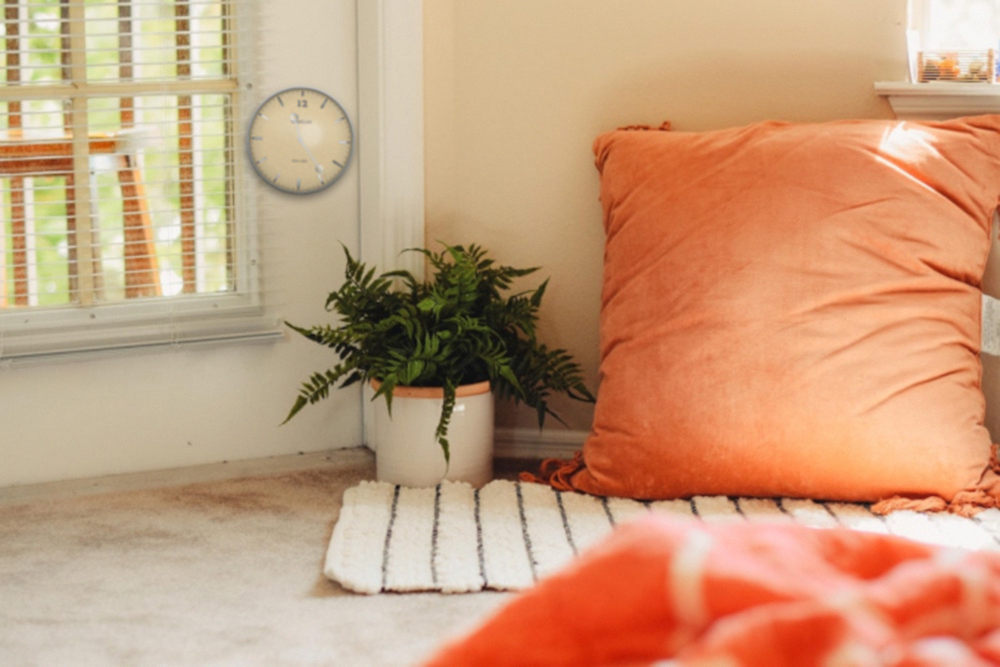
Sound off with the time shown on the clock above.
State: 11:24
